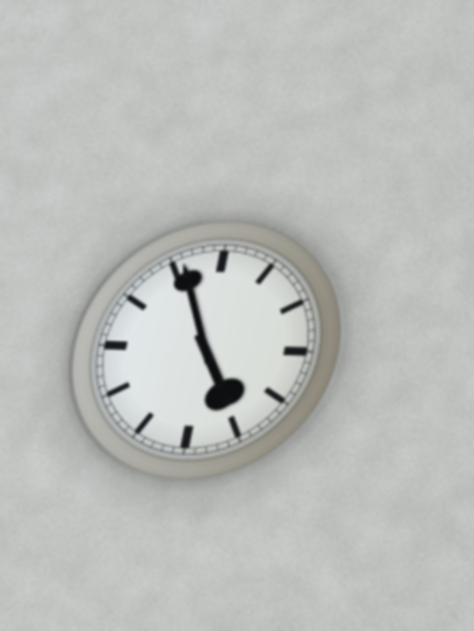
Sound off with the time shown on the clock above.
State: 4:56
